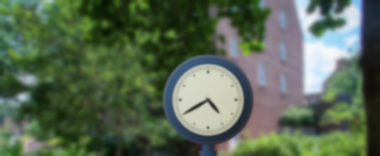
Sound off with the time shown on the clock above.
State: 4:40
